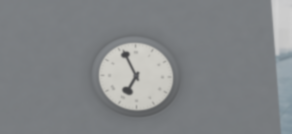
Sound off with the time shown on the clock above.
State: 6:56
